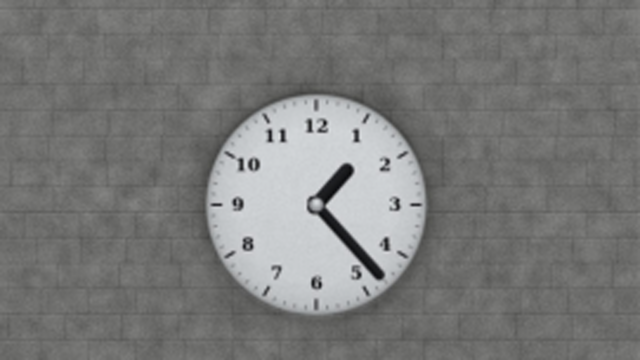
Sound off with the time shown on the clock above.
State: 1:23
